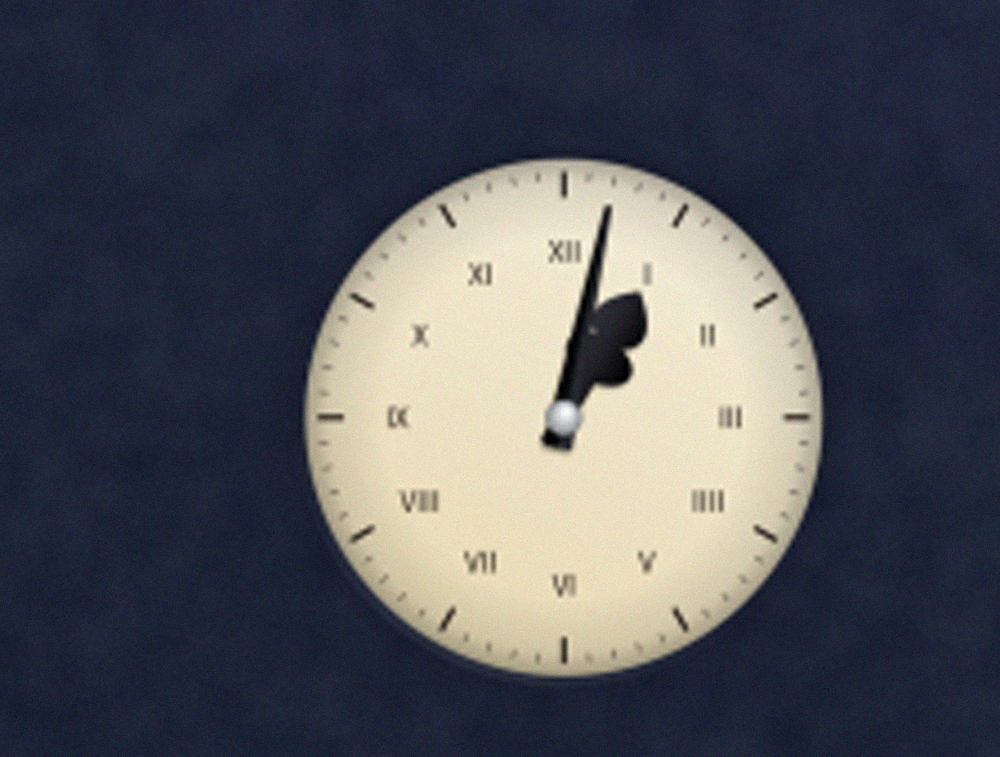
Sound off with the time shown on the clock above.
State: 1:02
